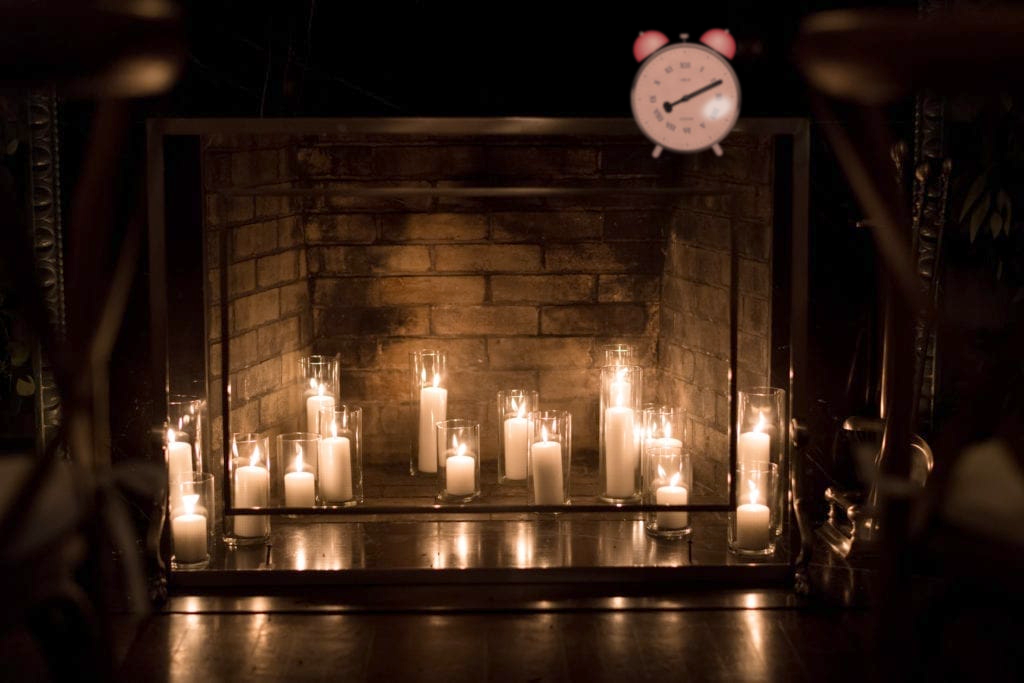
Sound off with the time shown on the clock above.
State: 8:11
